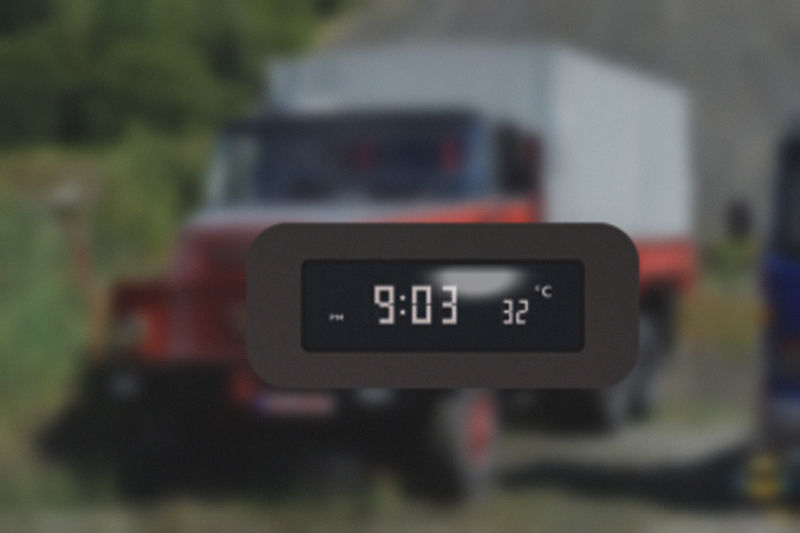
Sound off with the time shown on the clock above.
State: 9:03
